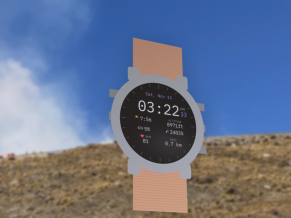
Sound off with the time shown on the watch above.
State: 3:22
